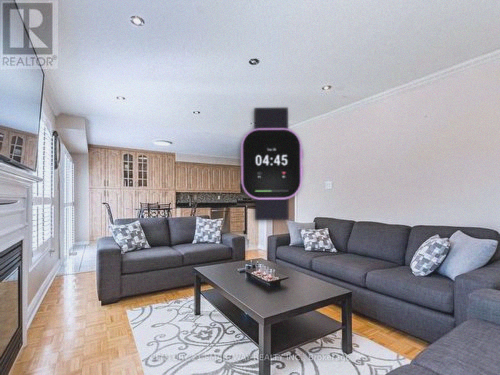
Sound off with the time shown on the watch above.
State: 4:45
